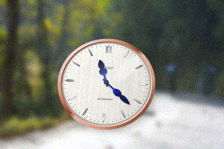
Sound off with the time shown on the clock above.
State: 11:22
